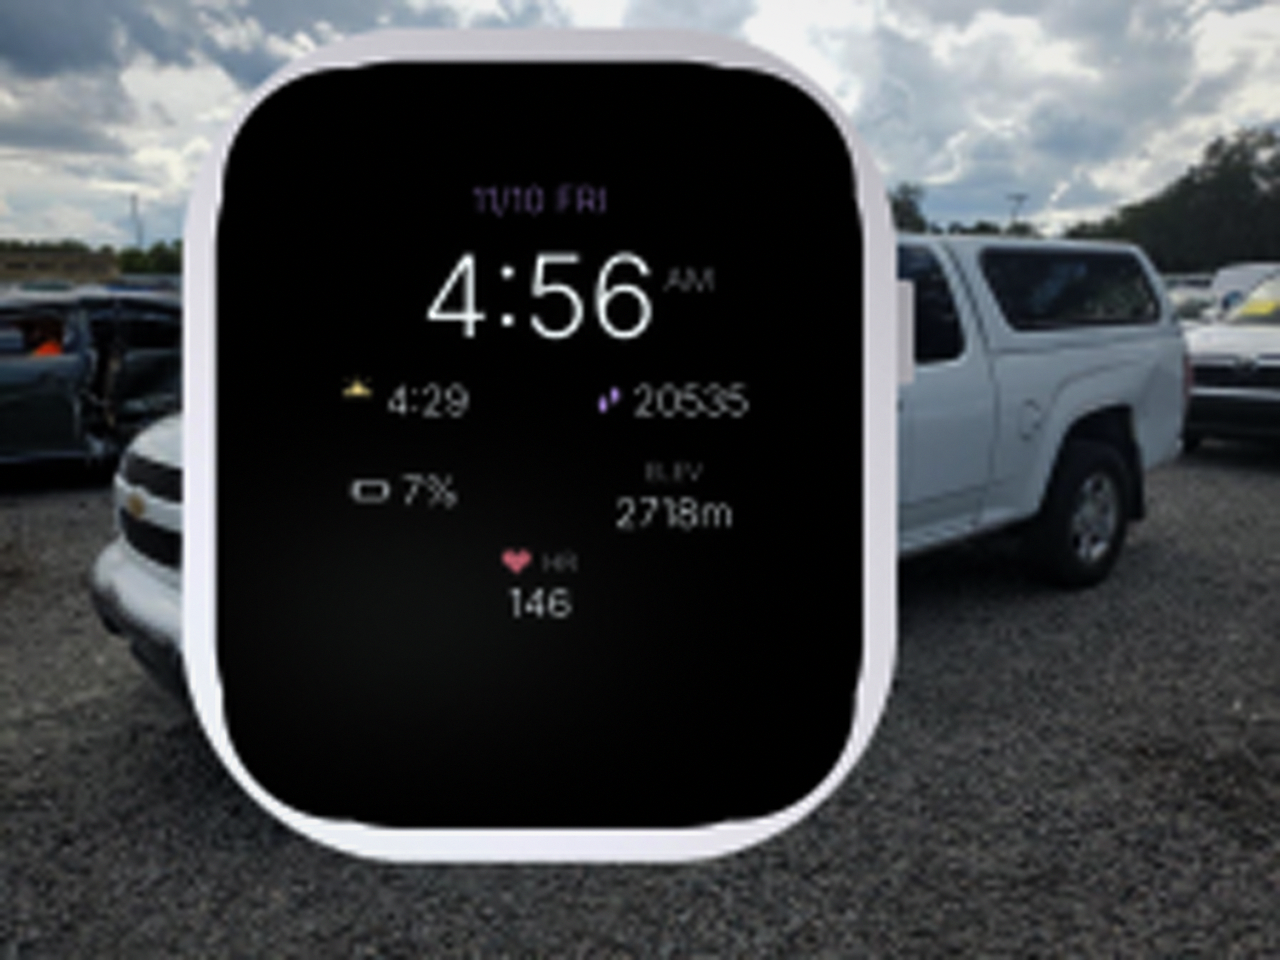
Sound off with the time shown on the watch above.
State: 4:56
